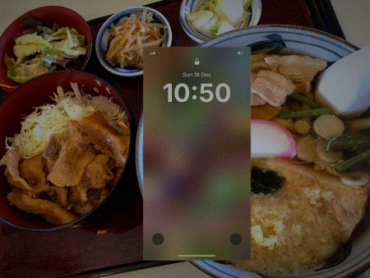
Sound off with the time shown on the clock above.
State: 10:50
